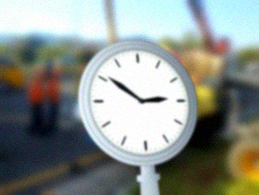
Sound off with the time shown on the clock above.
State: 2:51
